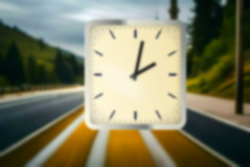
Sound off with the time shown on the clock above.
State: 2:02
